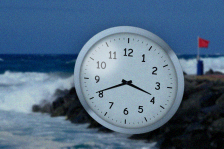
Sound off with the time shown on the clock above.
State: 3:41
